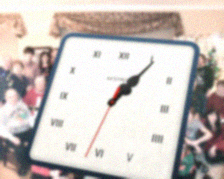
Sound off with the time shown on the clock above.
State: 1:05:32
